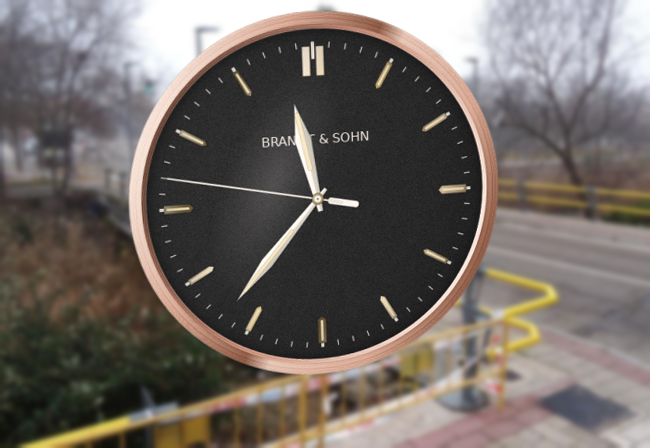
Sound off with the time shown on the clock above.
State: 11:36:47
